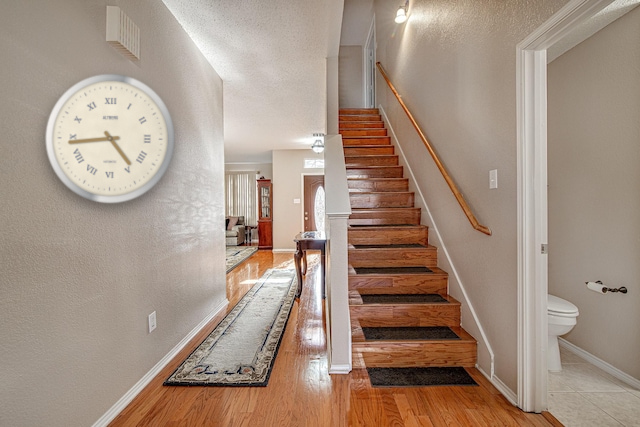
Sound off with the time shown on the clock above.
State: 4:44
